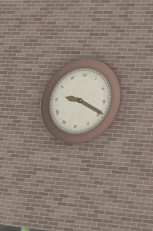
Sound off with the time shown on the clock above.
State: 9:19
